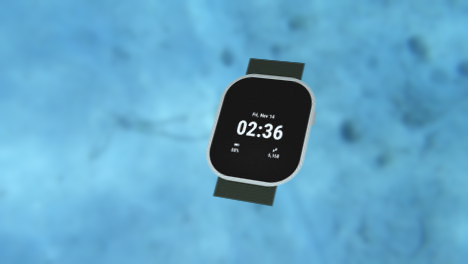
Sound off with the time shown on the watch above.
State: 2:36
